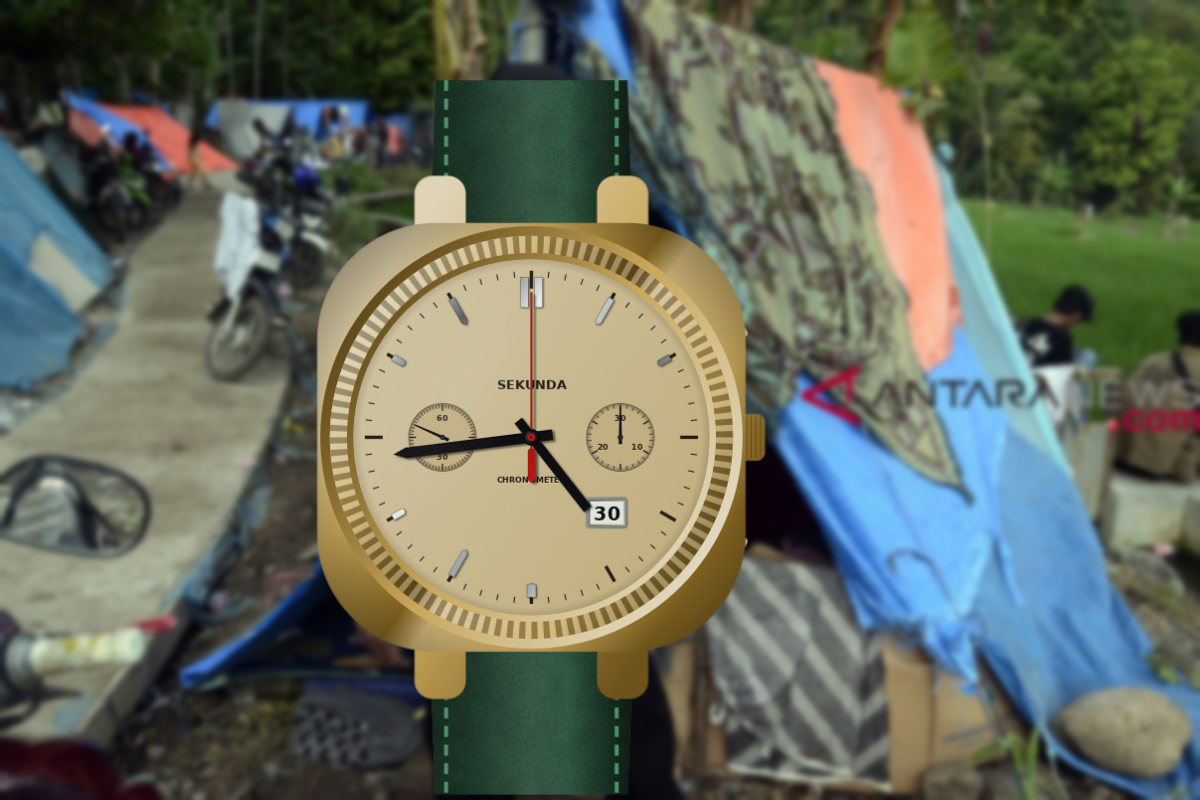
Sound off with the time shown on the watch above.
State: 4:43:49
